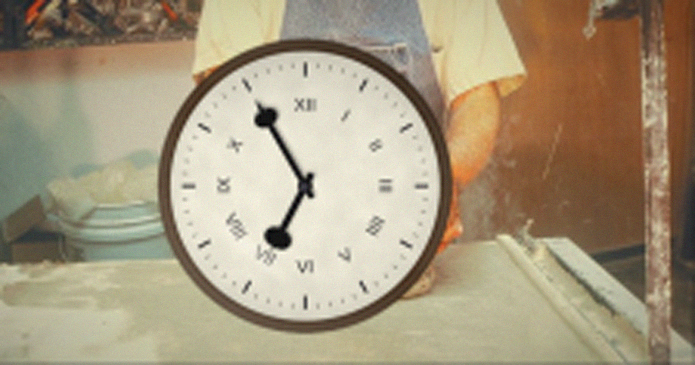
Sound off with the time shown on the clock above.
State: 6:55
